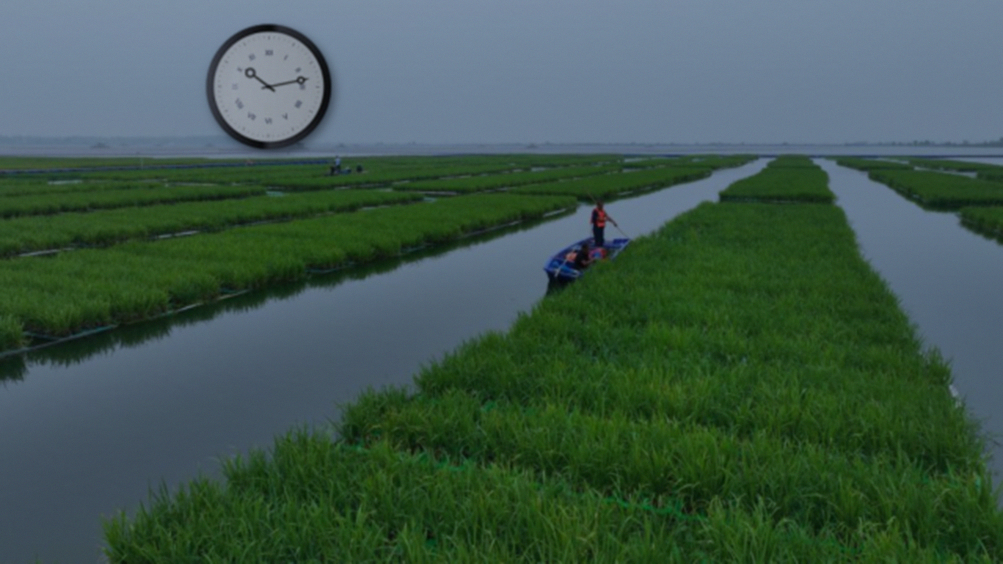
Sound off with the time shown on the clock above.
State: 10:13
